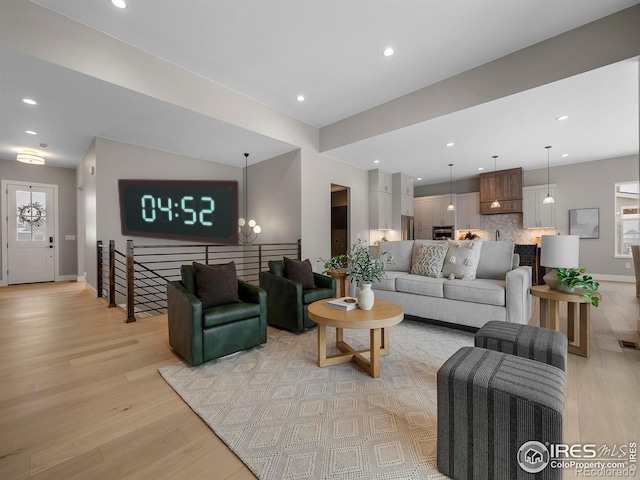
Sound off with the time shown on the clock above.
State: 4:52
